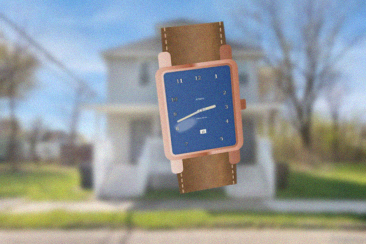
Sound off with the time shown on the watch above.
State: 2:42
